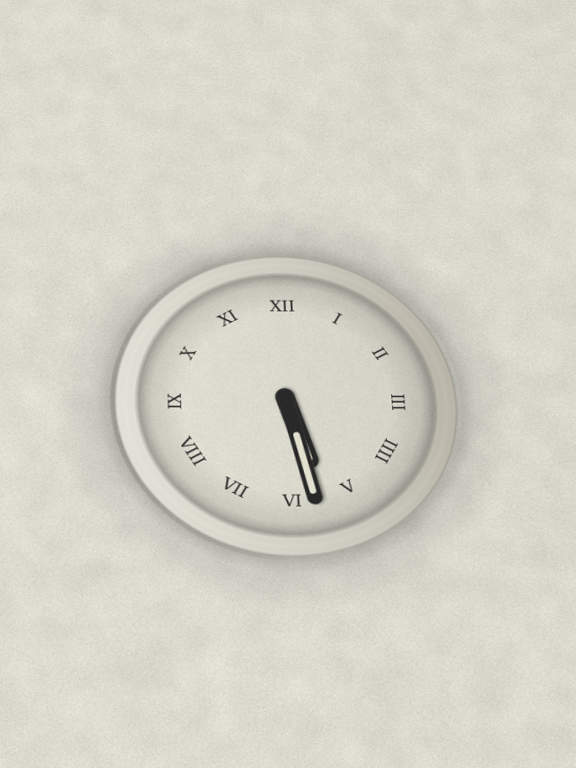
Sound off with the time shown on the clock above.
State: 5:28
